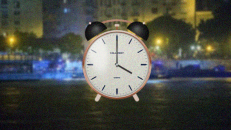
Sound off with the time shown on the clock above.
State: 4:00
